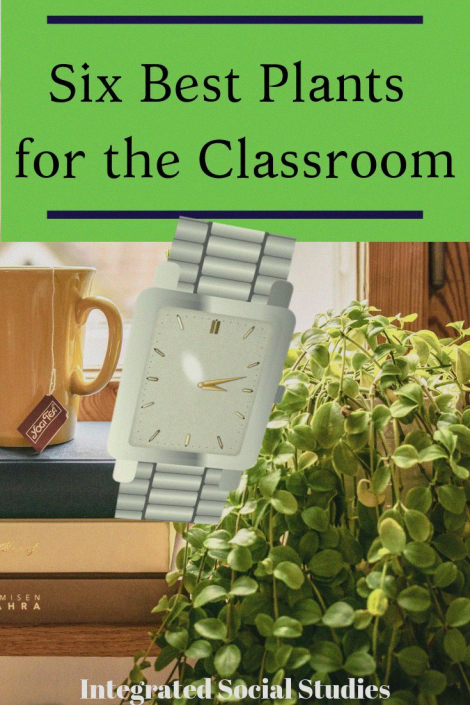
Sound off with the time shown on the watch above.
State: 3:12
